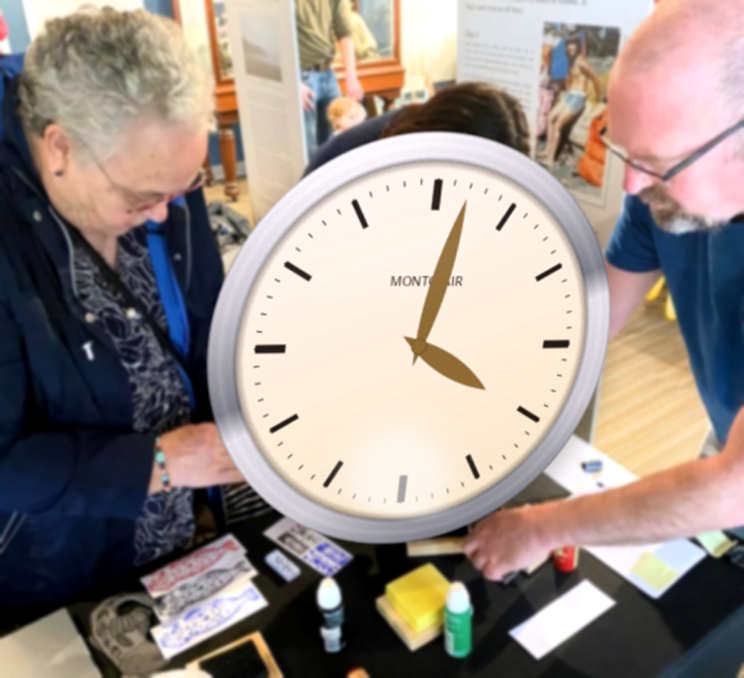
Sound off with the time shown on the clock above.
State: 4:02
